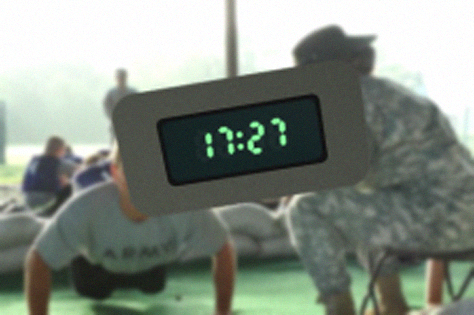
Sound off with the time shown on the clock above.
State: 17:27
